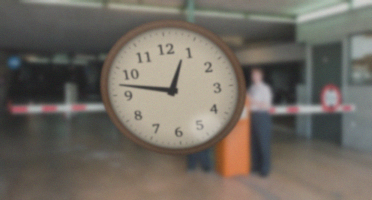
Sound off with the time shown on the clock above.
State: 12:47
